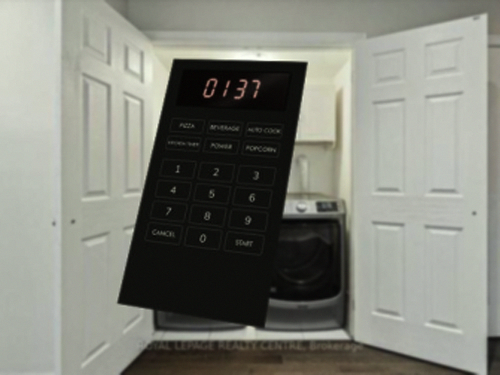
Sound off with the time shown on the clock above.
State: 1:37
